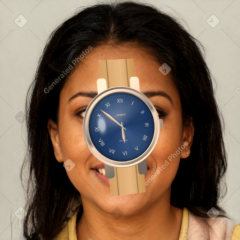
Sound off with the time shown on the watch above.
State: 5:52
